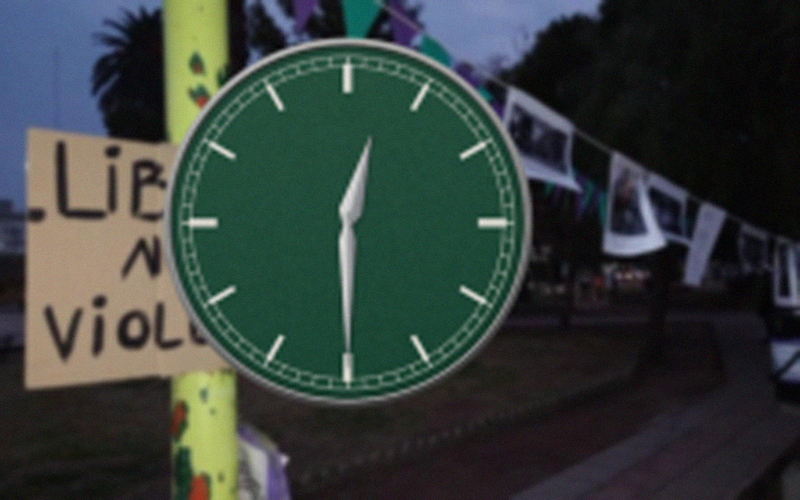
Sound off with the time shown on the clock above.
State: 12:30
